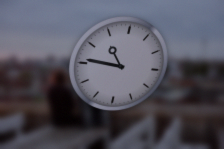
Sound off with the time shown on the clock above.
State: 10:46
